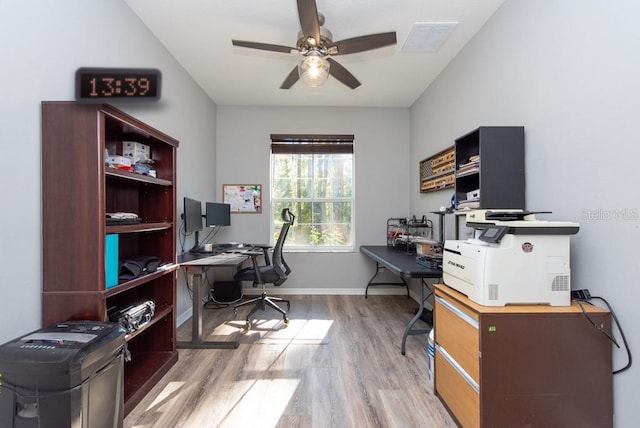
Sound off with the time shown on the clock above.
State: 13:39
